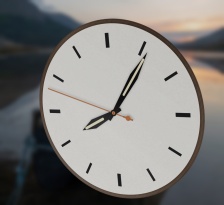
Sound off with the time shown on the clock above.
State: 8:05:48
